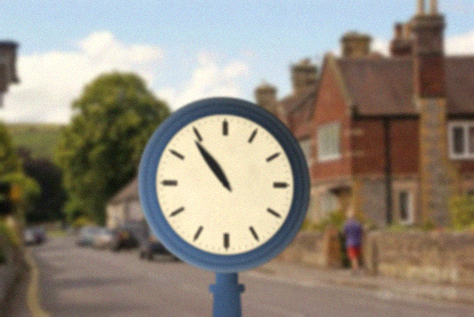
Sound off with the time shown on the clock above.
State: 10:54
